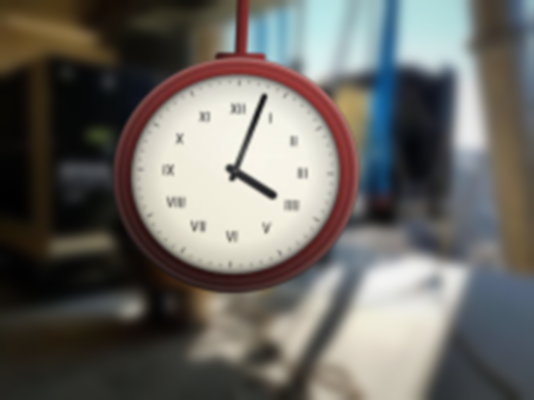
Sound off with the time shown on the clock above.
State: 4:03
